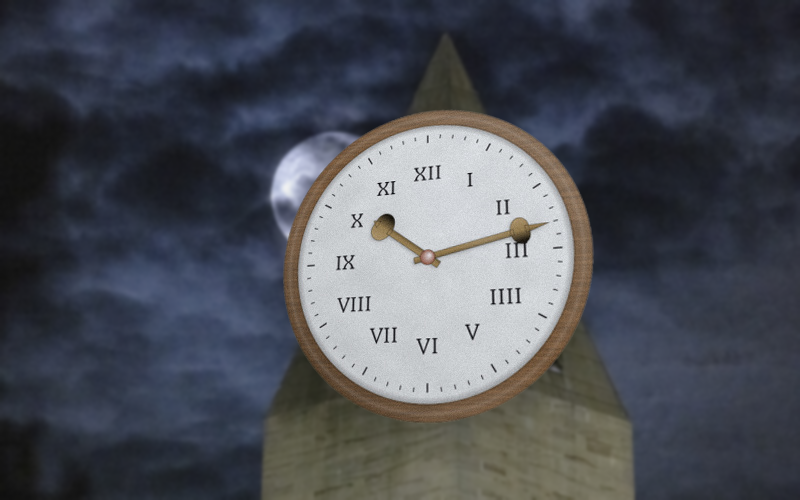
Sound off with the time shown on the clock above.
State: 10:13
